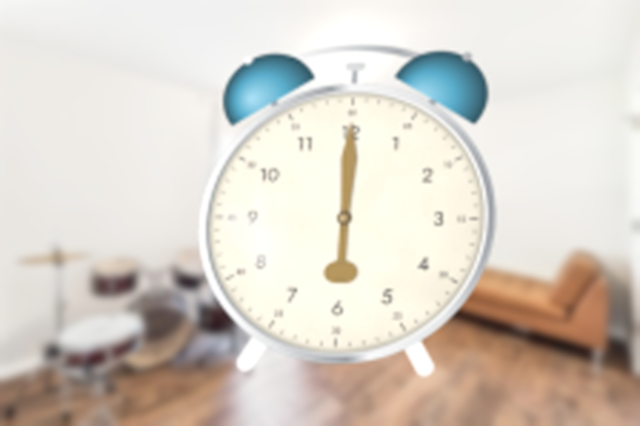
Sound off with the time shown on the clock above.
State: 6:00
